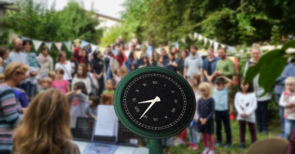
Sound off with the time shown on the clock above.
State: 8:36
